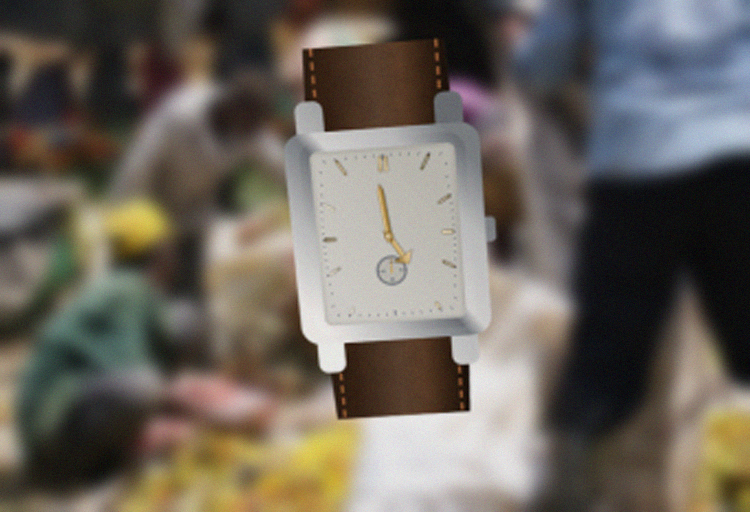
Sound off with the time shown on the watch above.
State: 4:59
